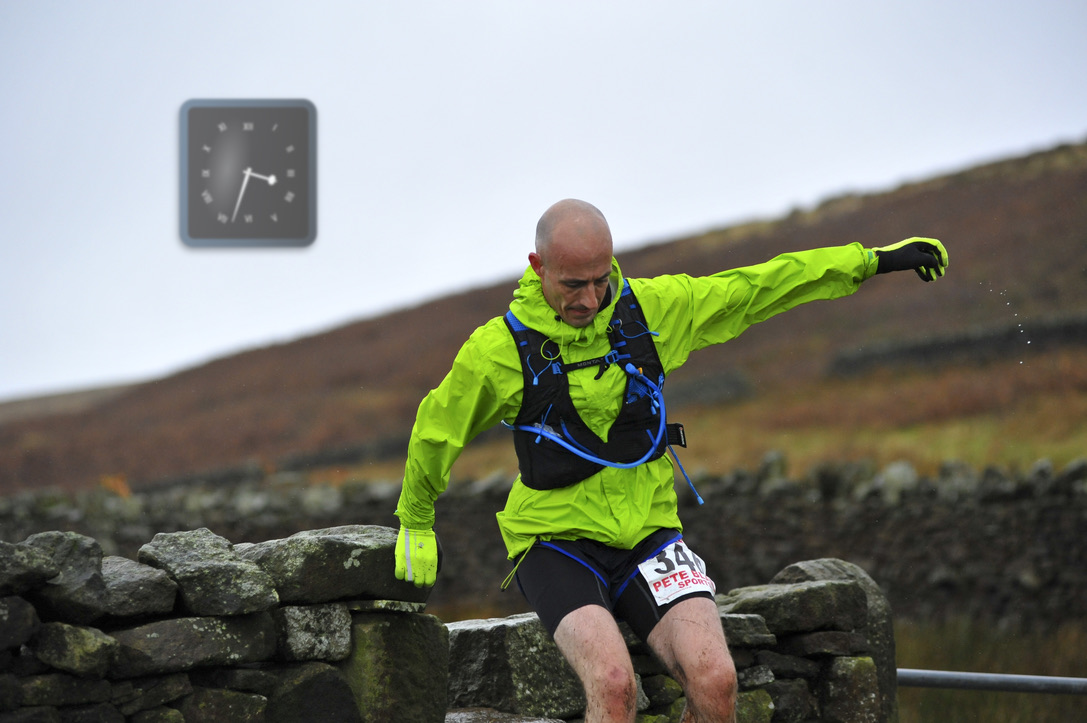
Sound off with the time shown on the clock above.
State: 3:33
